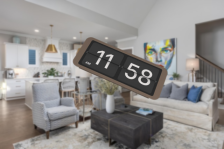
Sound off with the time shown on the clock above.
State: 11:58
